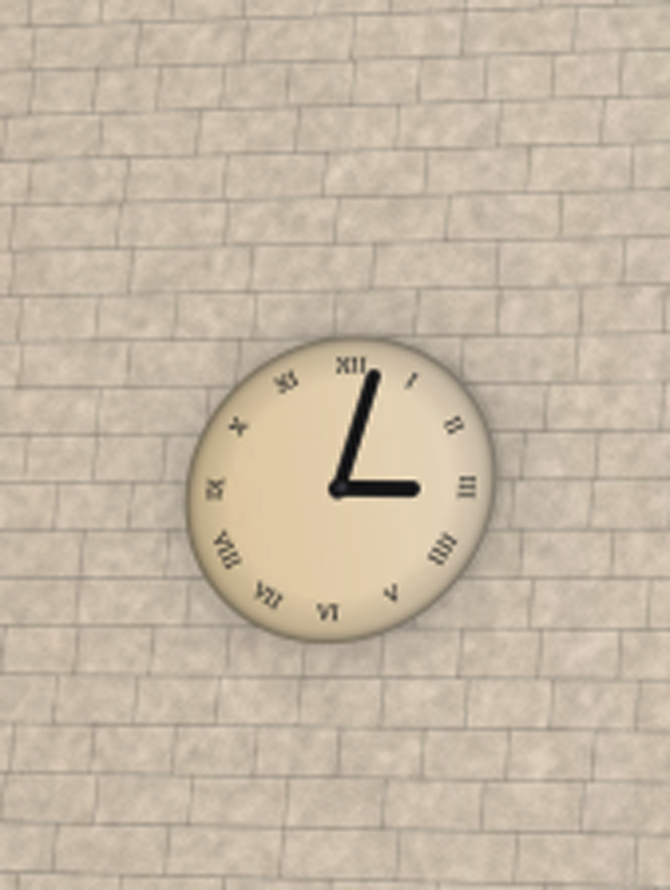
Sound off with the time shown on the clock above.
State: 3:02
